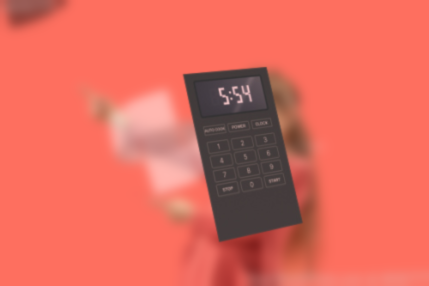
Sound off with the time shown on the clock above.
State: 5:54
